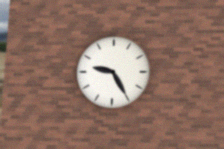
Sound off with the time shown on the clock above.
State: 9:25
